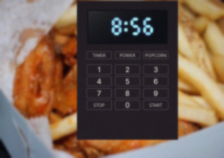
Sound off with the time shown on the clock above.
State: 8:56
